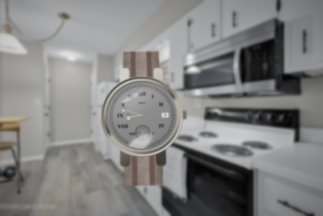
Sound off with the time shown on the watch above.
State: 8:48
